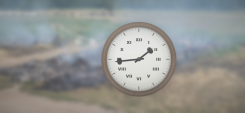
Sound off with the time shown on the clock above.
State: 1:44
